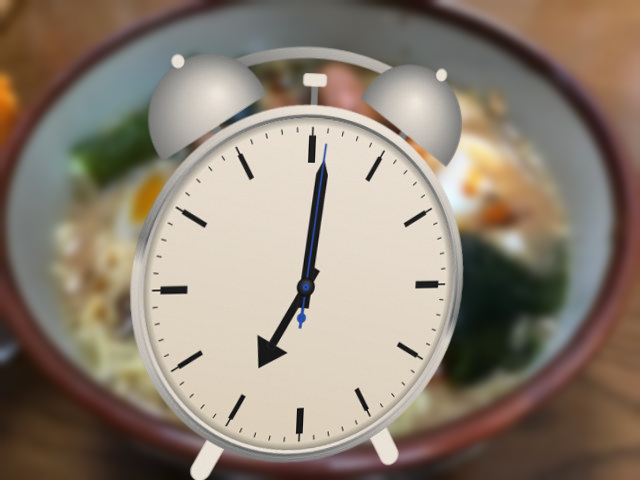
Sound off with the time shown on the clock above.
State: 7:01:01
